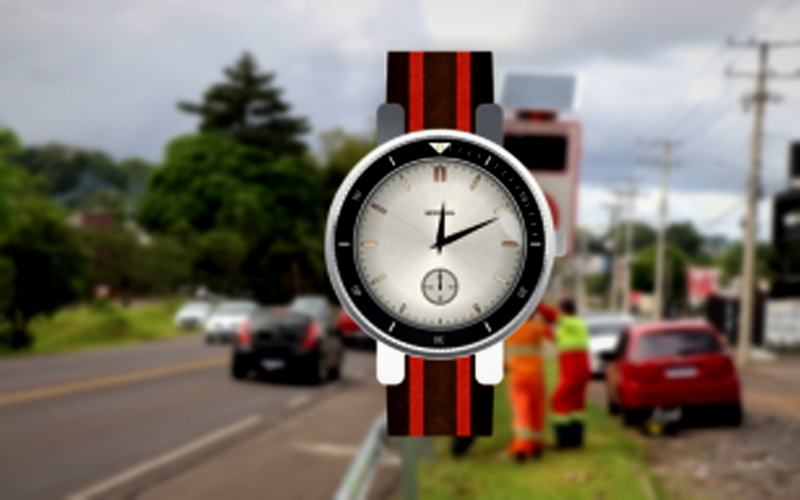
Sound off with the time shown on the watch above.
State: 12:11
